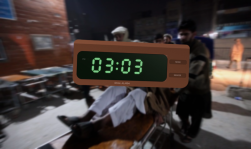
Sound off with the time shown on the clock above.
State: 3:03
